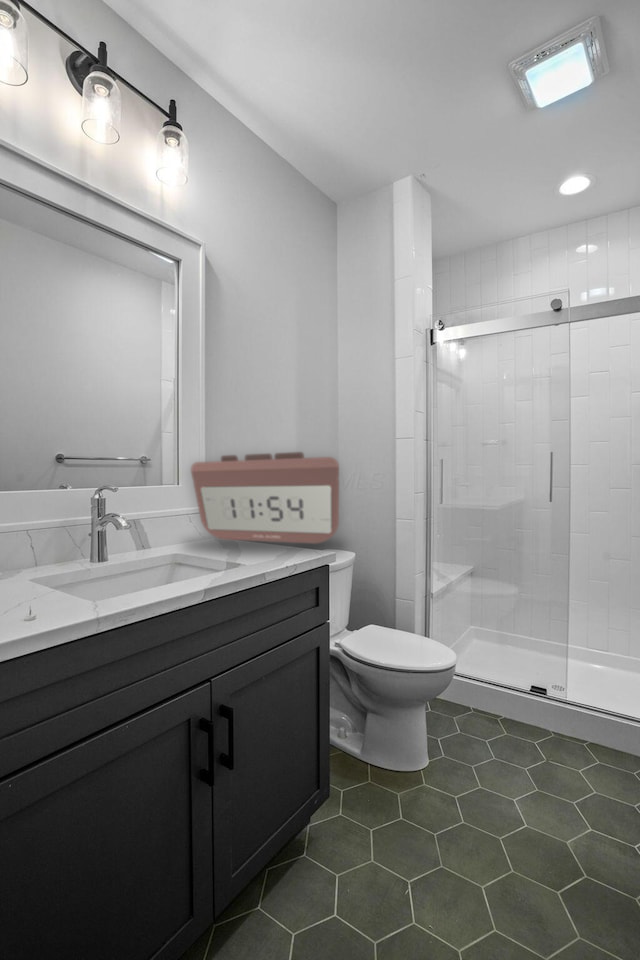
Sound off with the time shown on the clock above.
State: 11:54
